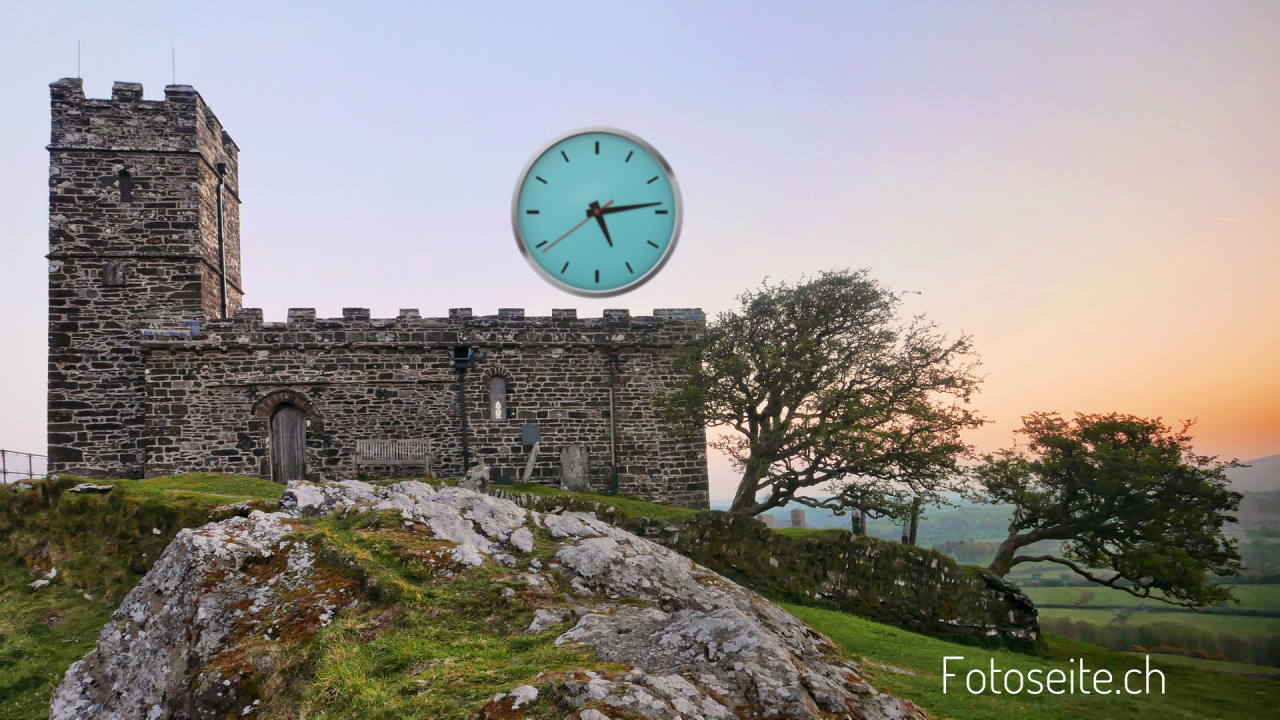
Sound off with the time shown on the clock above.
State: 5:13:39
